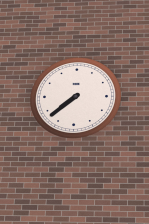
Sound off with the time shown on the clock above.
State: 7:38
